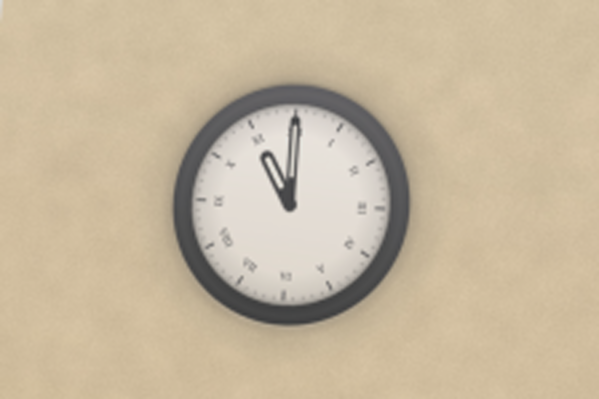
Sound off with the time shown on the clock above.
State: 11:00
